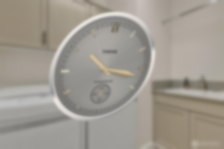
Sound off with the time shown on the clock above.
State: 10:17
